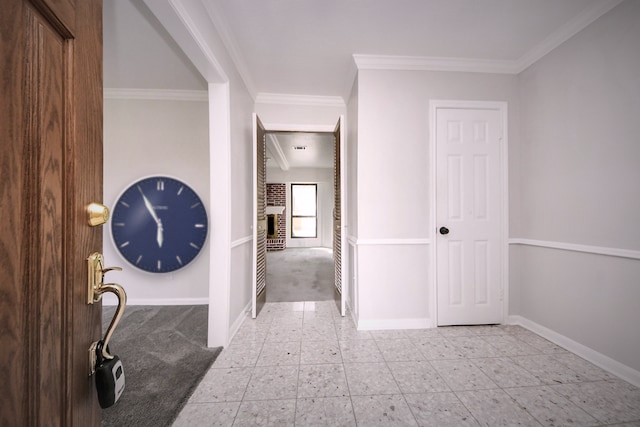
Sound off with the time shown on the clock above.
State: 5:55
